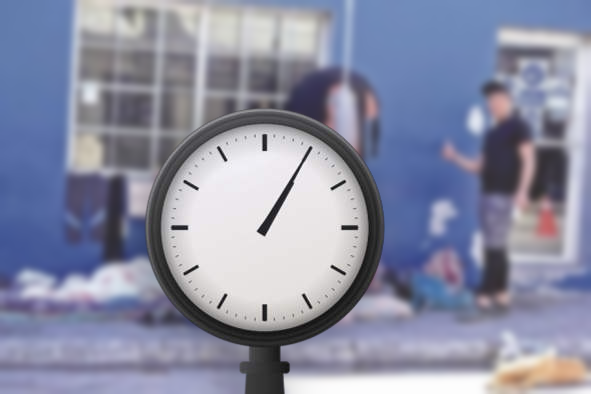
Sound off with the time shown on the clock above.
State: 1:05
